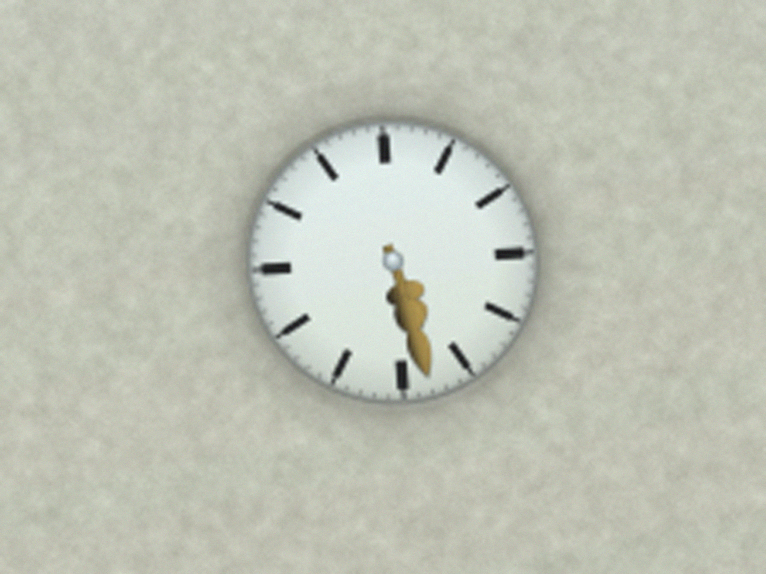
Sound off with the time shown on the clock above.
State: 5:28
